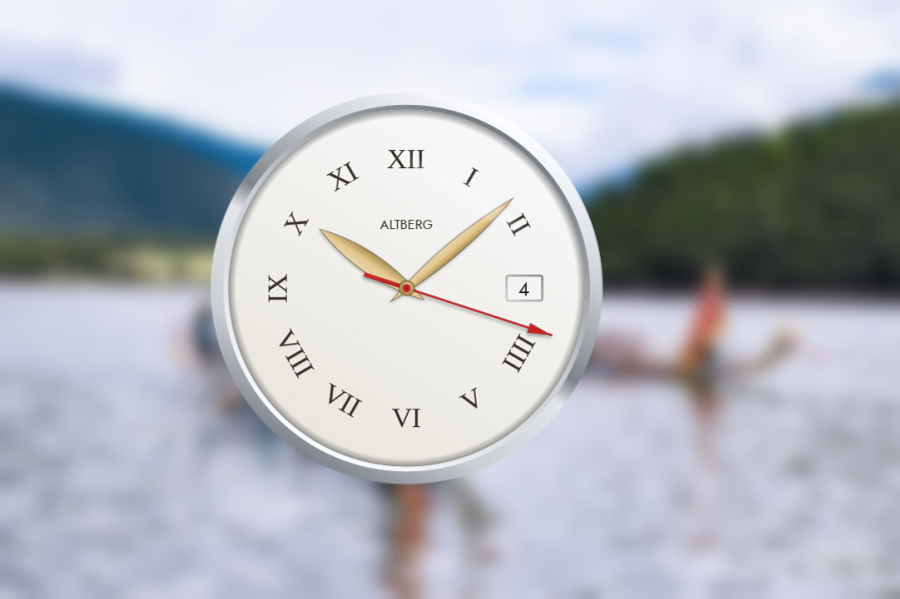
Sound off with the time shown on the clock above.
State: 10:08:18
